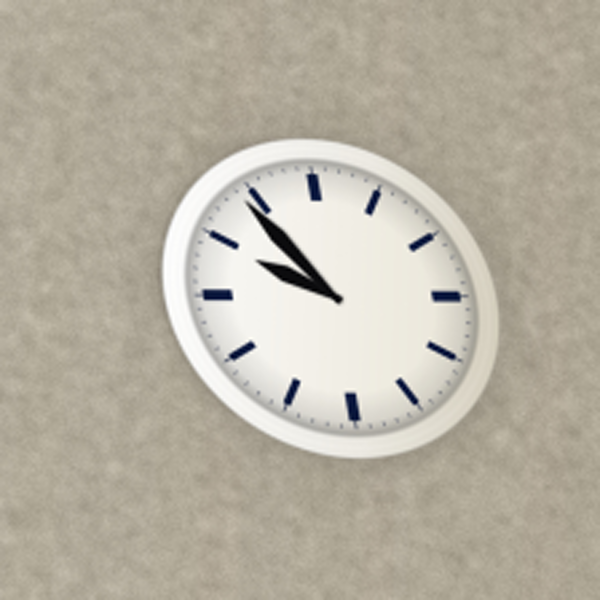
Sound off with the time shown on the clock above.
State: 9:54
